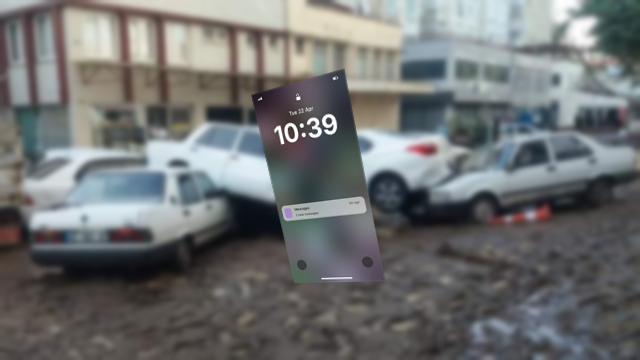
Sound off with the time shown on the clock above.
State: 10:39
